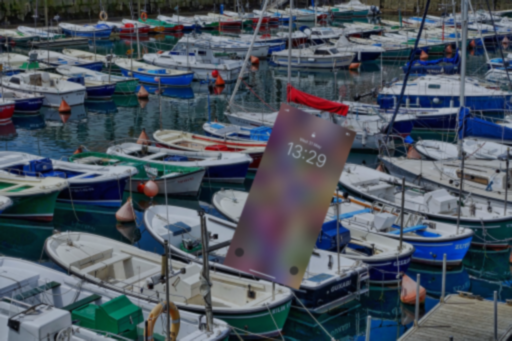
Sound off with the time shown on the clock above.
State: 13:29
